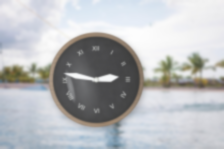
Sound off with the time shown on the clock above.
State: 2:47
